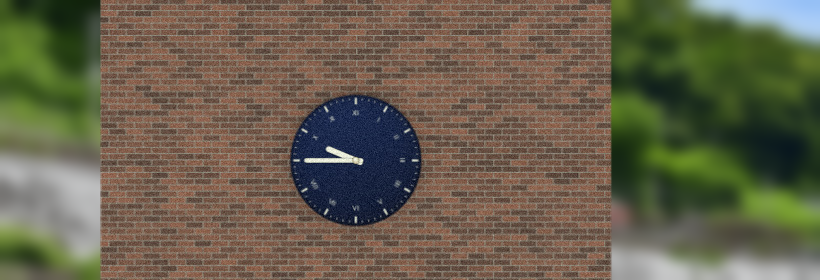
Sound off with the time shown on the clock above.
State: 9:45
